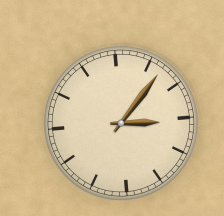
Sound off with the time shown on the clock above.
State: 3:07
